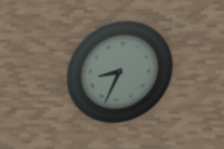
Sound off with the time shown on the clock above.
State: 8:33
